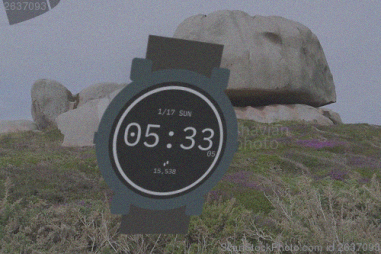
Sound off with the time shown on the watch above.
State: 5:33:05
